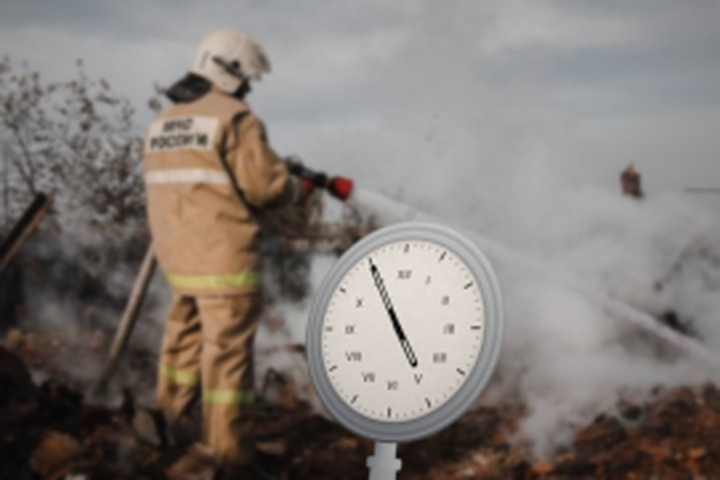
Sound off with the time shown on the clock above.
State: 4:55
